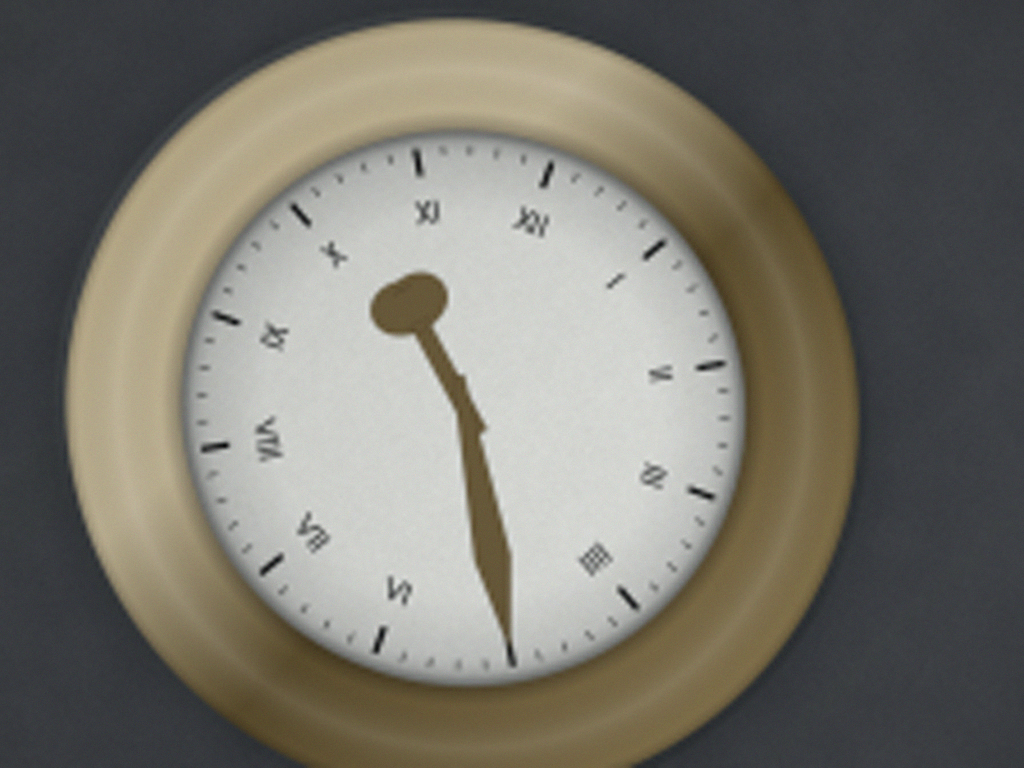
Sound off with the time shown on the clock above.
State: 10:25
